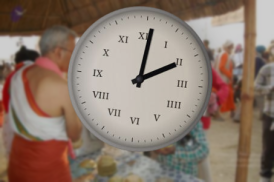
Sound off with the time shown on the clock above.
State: 2:01
